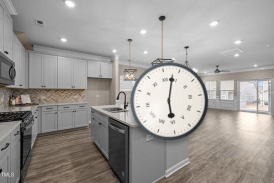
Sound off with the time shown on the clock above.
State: 6:03
